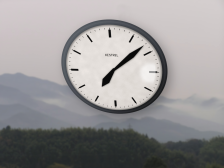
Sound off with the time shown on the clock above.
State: 7:08
